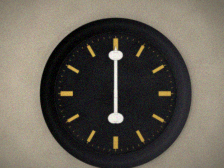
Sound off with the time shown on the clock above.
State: 6:00
